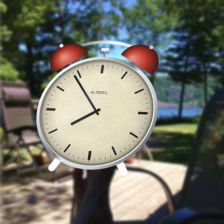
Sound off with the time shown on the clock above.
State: 7:54
